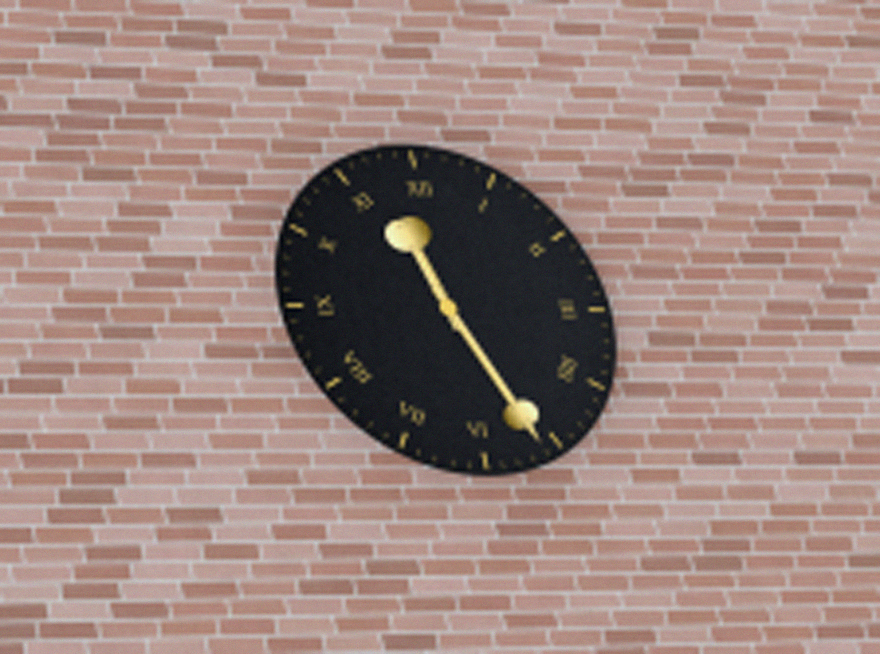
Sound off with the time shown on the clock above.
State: 11:26
